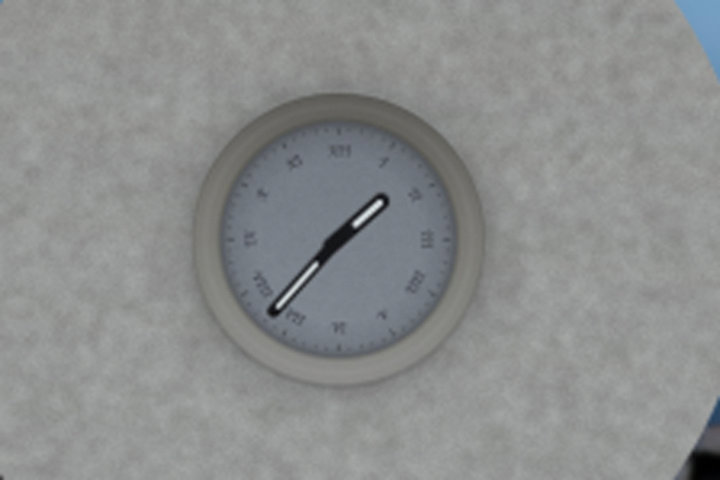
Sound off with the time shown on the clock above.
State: 1:37
